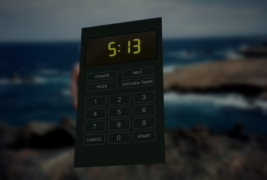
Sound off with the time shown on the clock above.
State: 5:13
